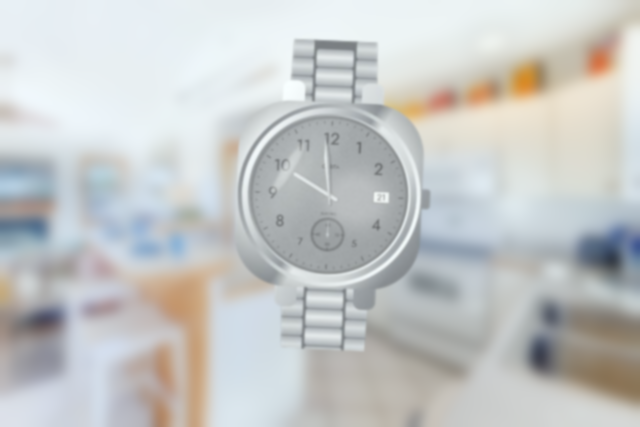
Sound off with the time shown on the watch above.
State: 9:59
